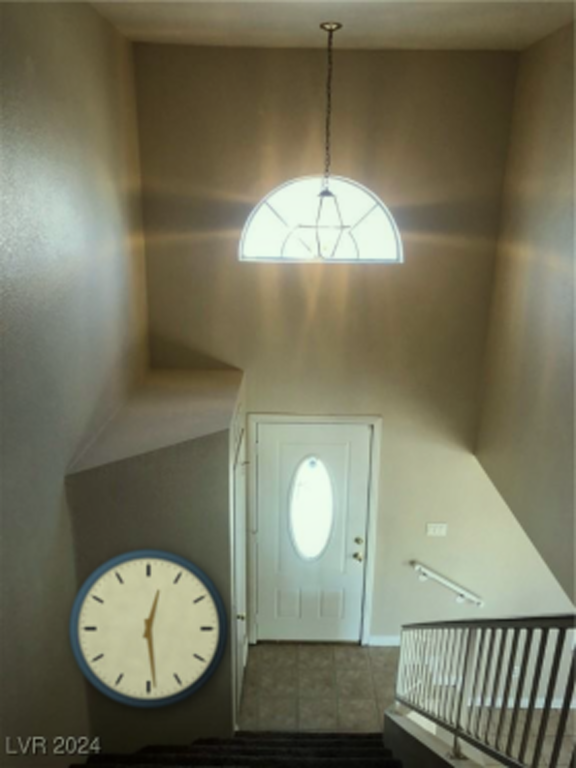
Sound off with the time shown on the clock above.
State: 12:29
